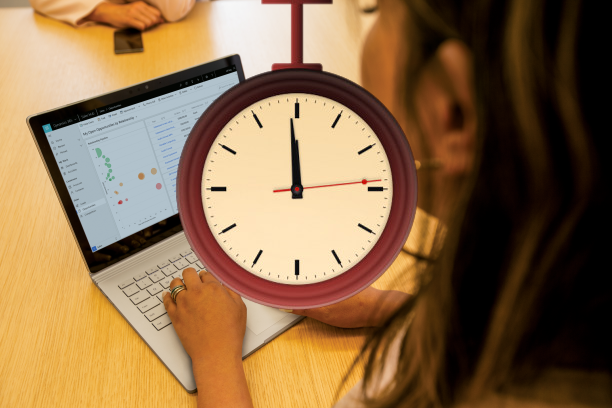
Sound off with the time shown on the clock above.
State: 11:59:14
